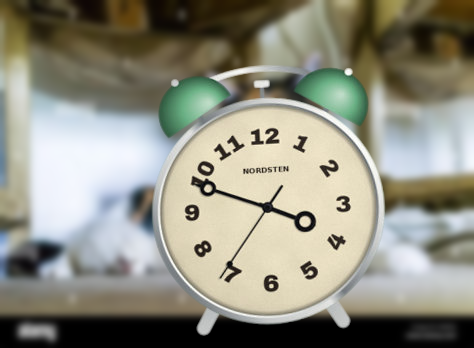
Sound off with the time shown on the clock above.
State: 3:48:36
